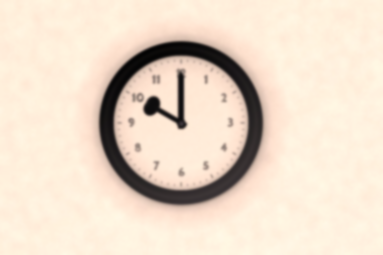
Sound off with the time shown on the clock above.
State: 10:00
